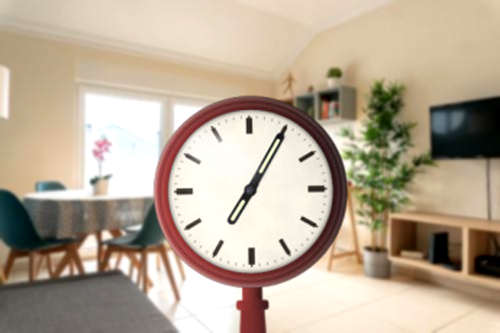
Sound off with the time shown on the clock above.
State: 7:05
